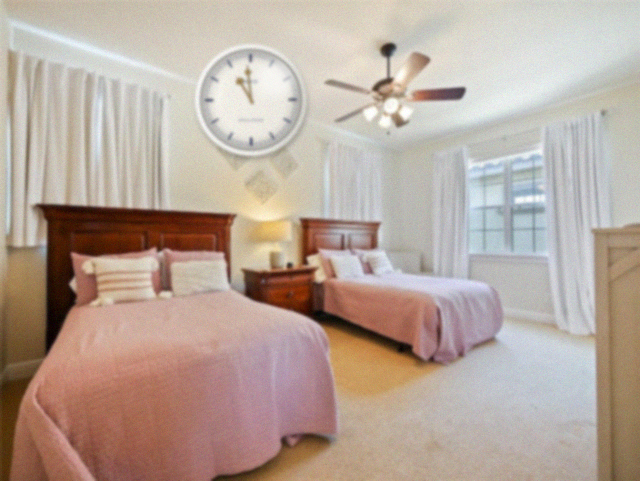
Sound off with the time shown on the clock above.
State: 10:59
